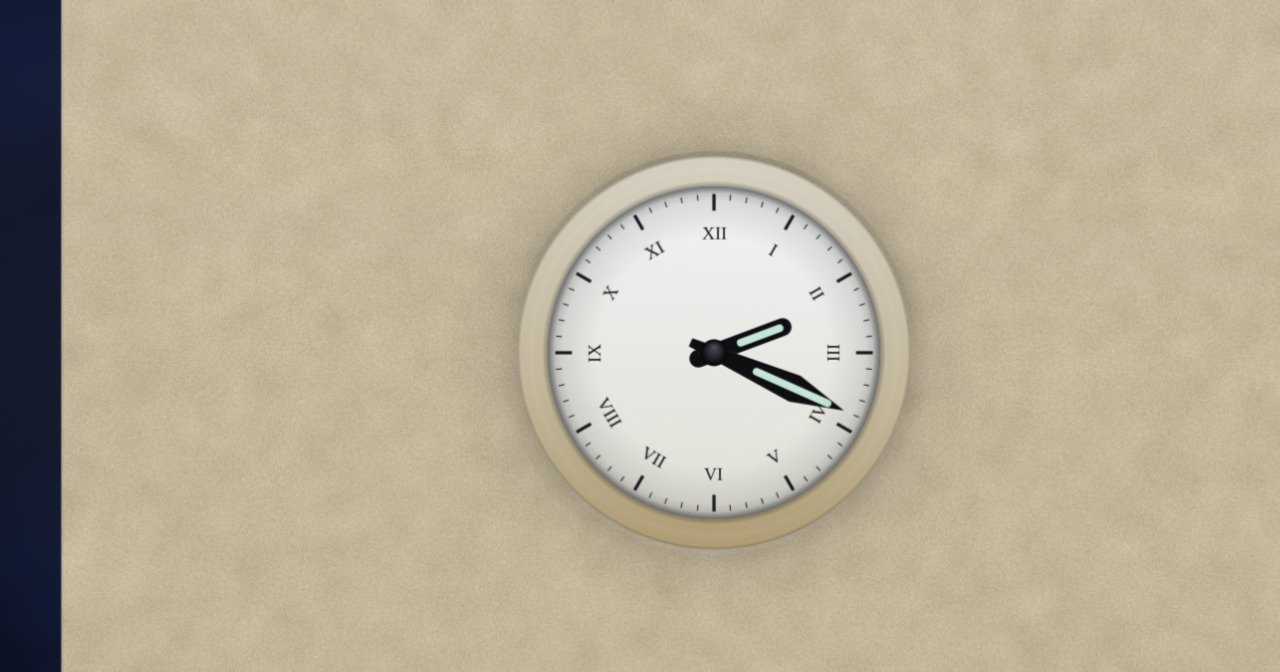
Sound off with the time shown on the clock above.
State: 2:19
